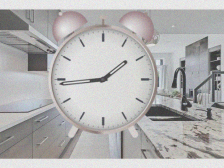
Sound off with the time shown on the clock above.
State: 1:44
